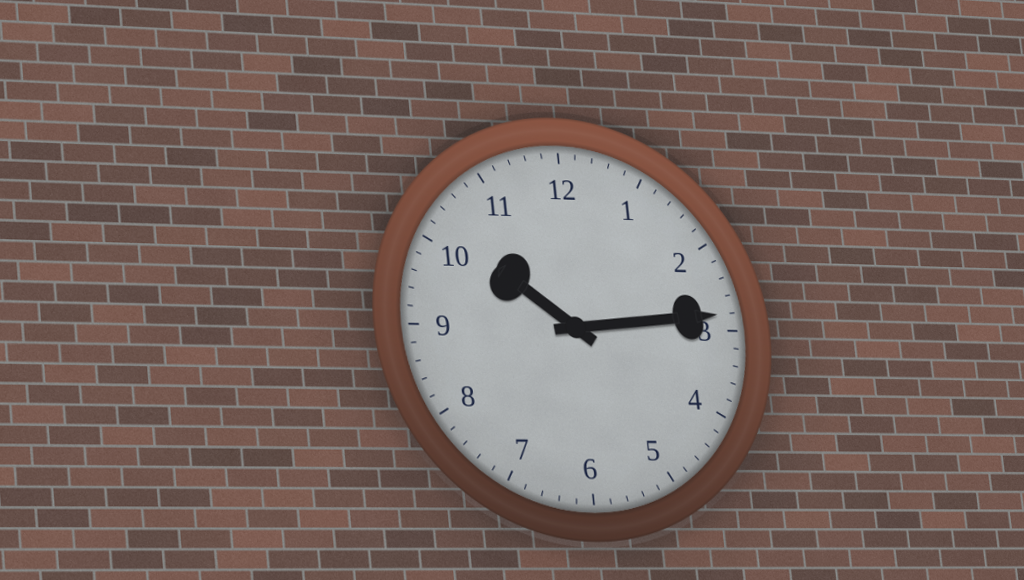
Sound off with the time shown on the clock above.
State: 10:14
